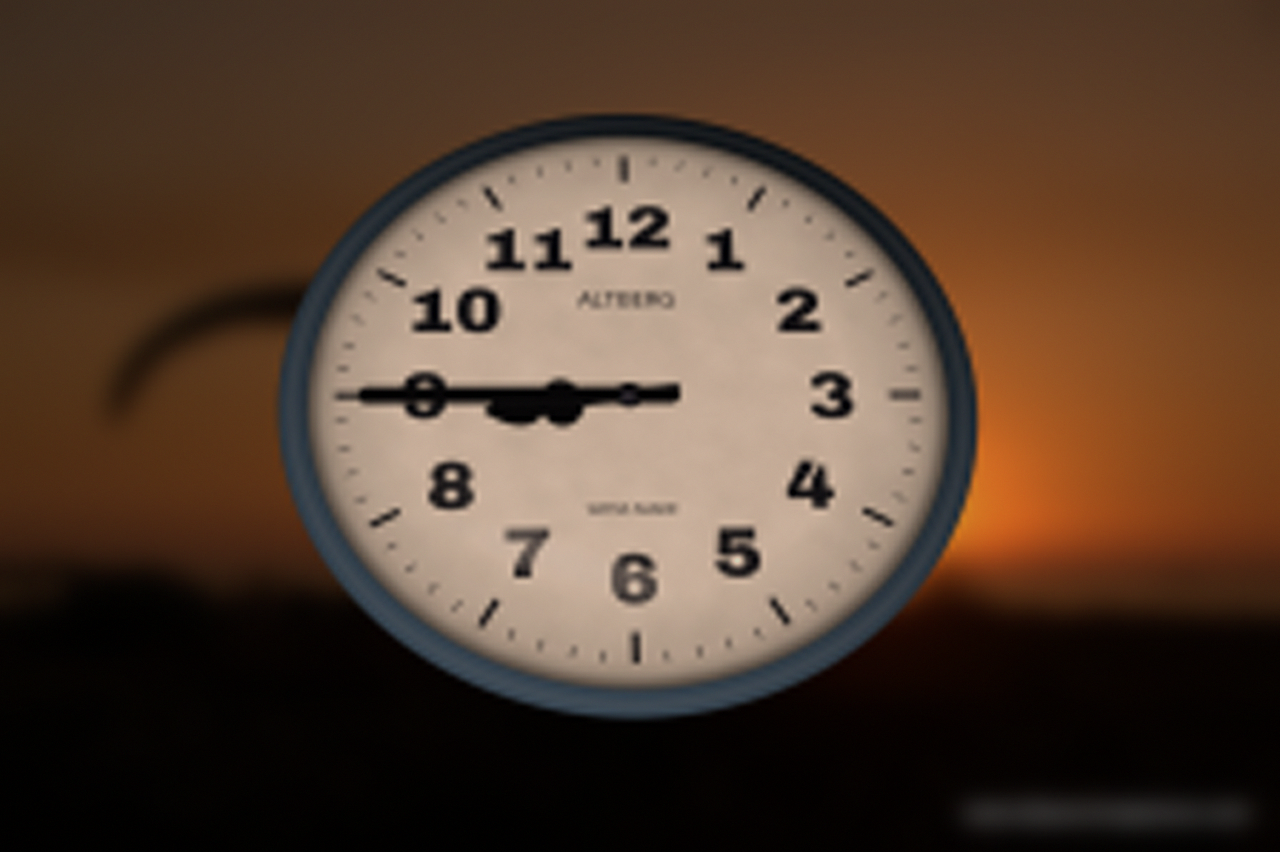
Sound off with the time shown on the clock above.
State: 8:45
